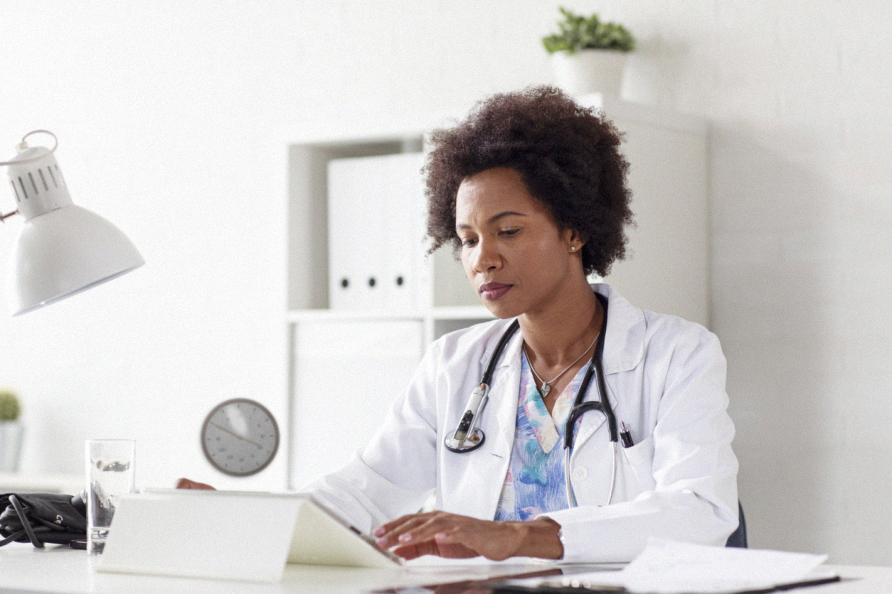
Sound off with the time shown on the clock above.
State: 3:50
